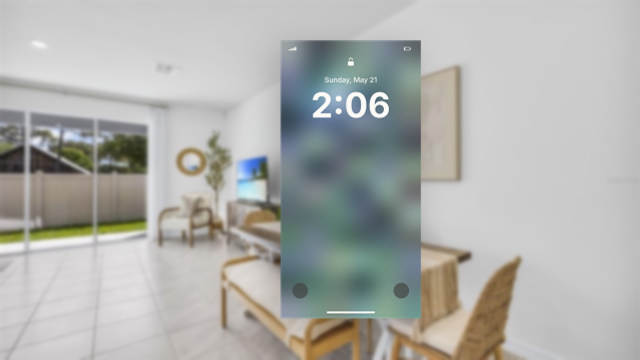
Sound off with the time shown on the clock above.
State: 2:06
